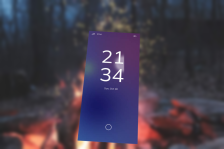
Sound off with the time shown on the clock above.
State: 21:34
